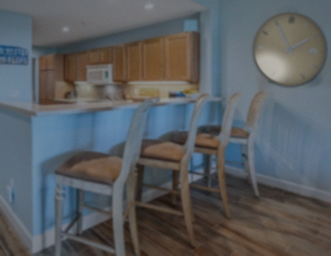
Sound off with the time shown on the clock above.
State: 1:55
